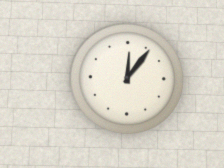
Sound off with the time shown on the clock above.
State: 12:06
